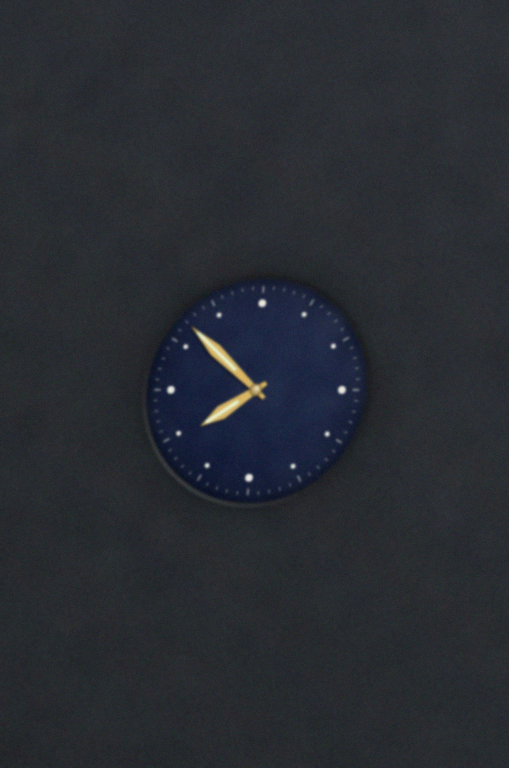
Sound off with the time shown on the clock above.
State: 7:52
